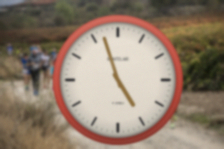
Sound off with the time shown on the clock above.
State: 4:57
